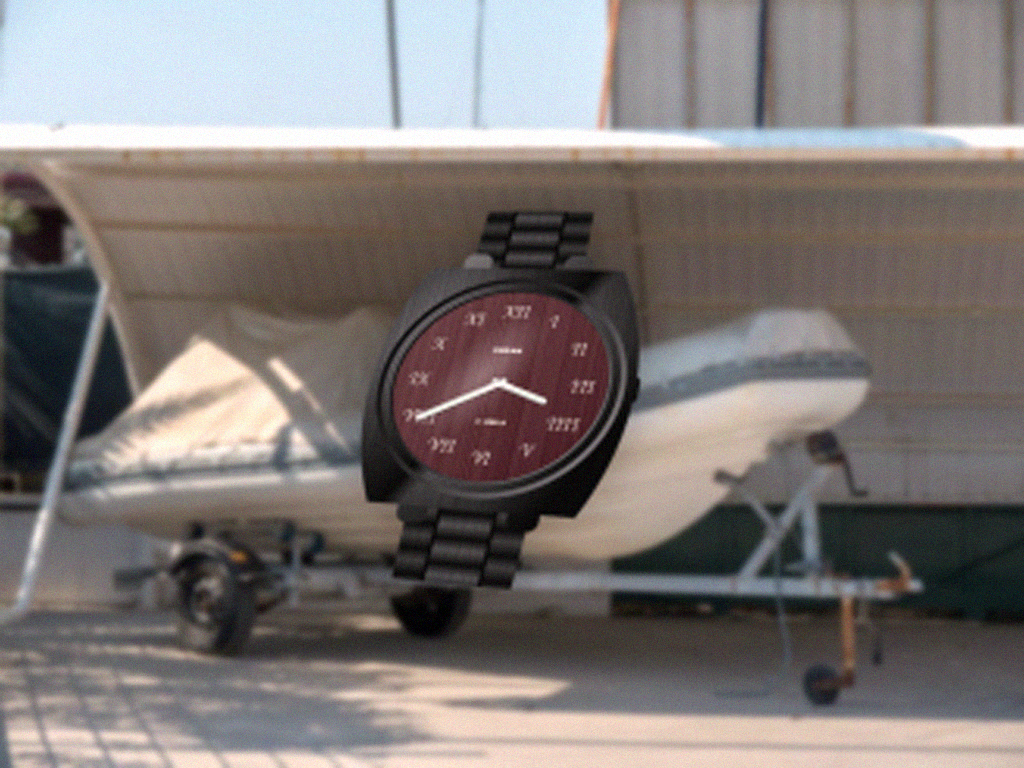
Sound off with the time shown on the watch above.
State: 3:40
